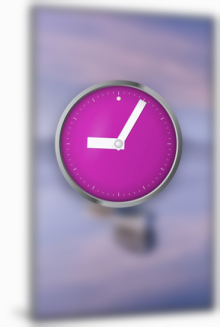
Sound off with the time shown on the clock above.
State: 9:05
